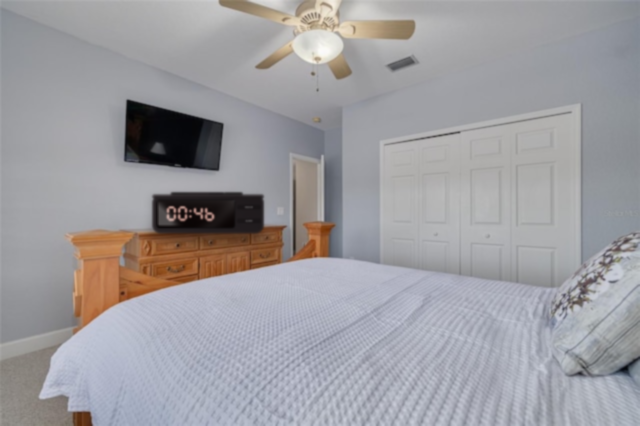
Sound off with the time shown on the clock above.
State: 0:46
